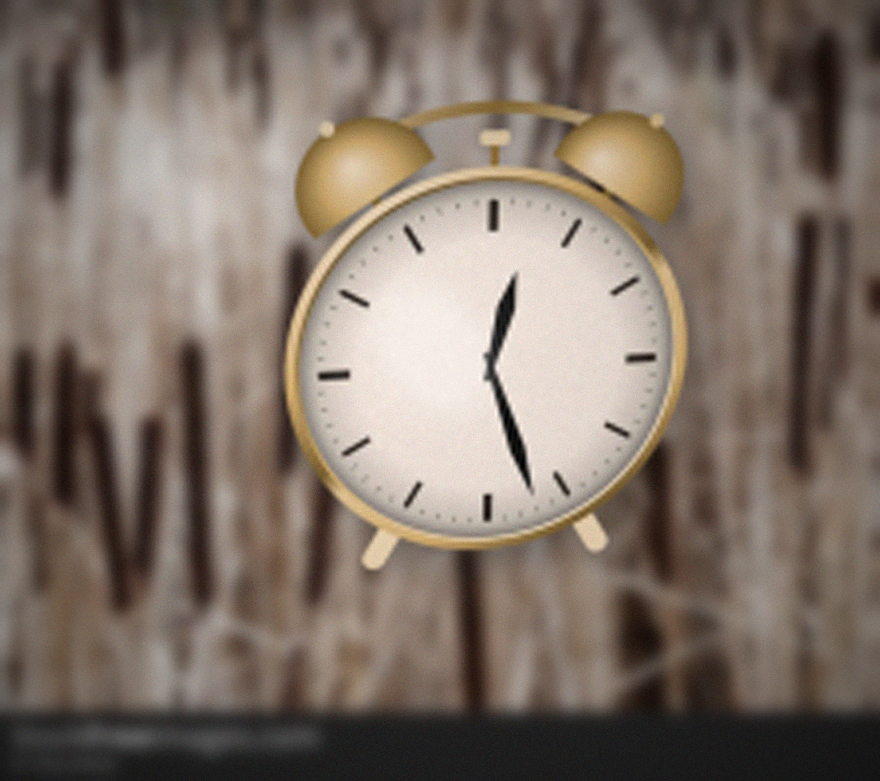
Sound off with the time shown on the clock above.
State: 12:27
